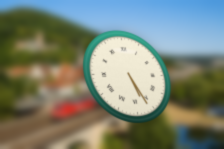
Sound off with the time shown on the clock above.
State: 5:26
